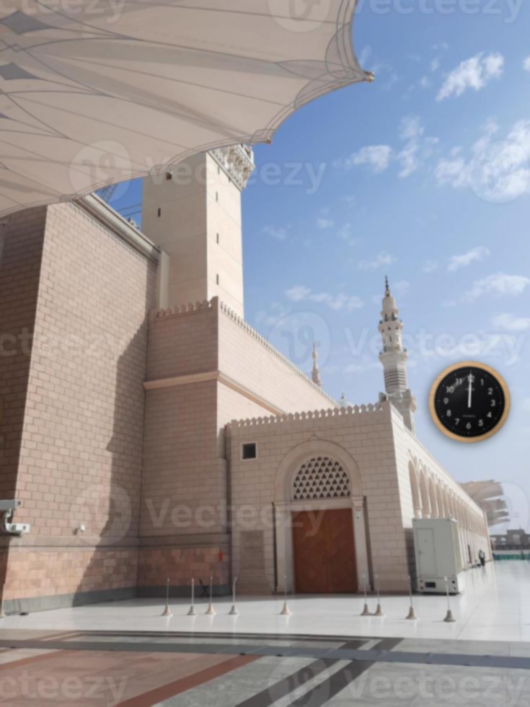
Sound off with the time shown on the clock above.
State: 12:00
